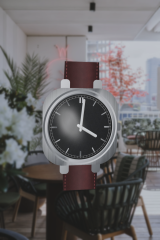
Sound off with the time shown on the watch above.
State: 4:01
